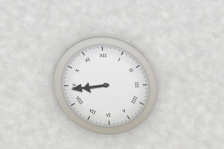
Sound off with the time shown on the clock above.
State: 8:44
